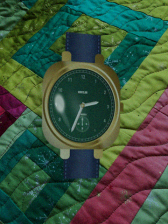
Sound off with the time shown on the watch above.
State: 2:34
